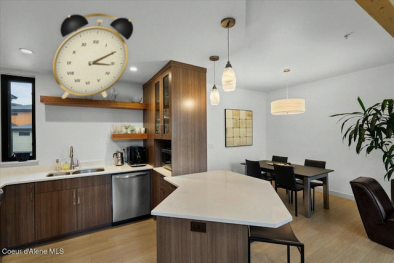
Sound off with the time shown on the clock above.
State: 3:10
